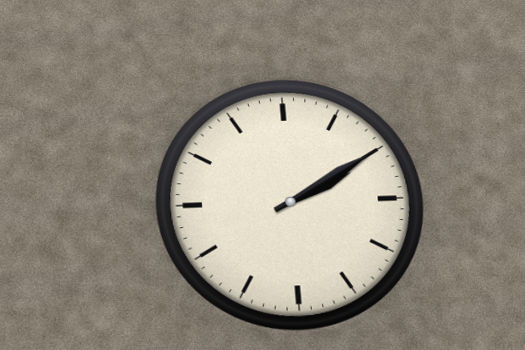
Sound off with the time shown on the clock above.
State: 2:10
